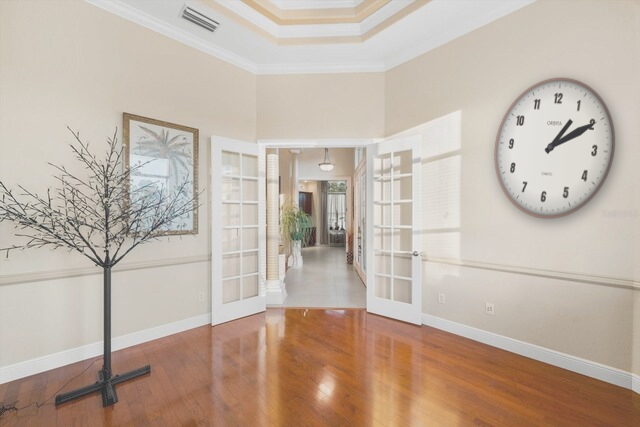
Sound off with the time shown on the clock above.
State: 1:10
